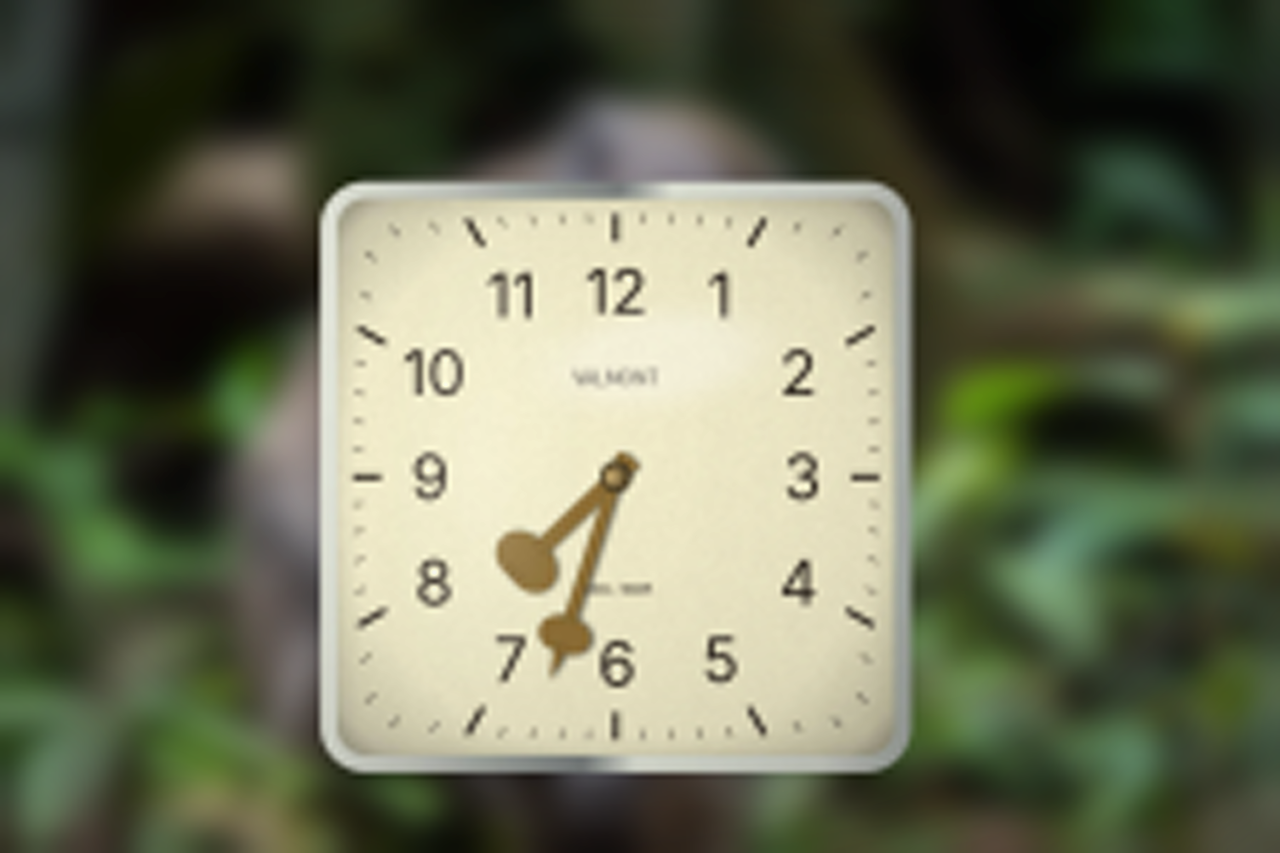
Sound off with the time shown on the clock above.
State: 7:33
